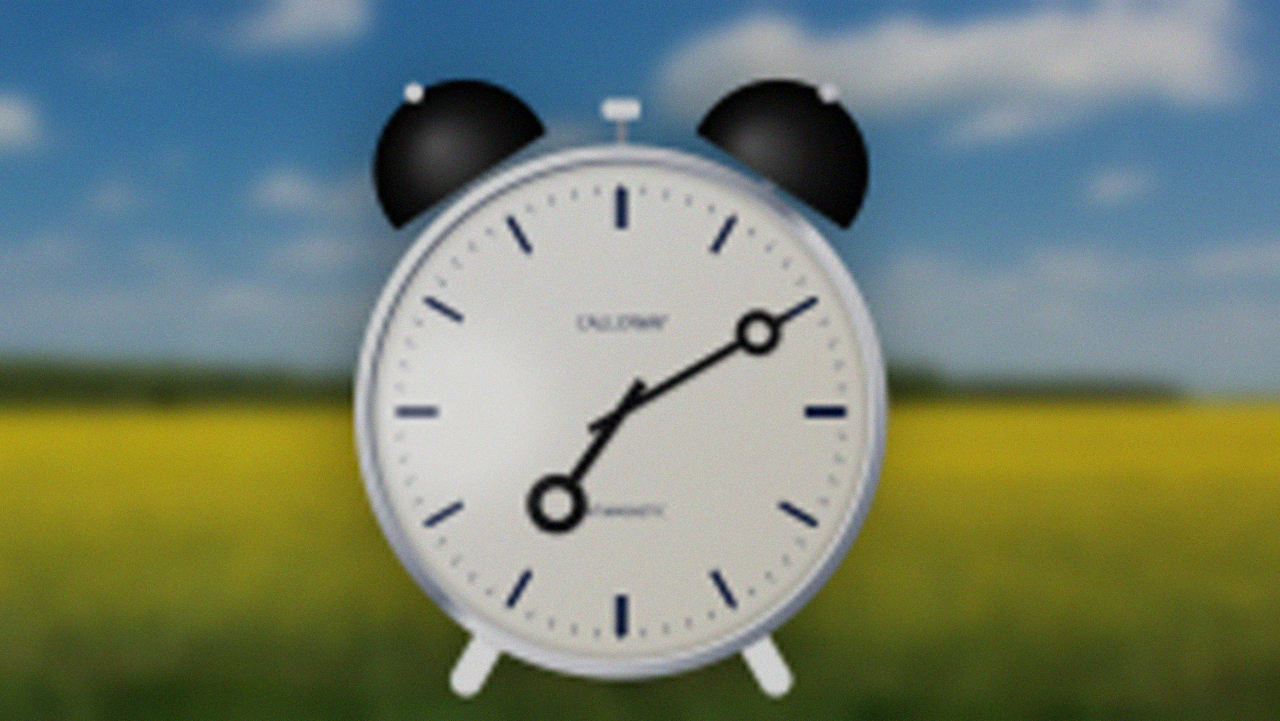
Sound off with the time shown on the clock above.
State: 7:10
